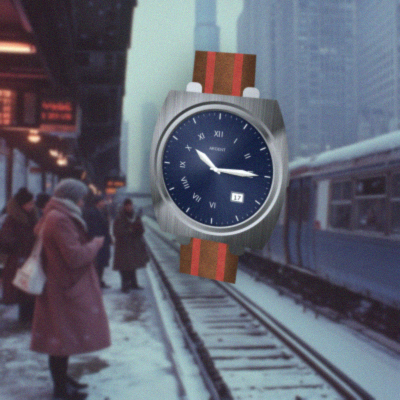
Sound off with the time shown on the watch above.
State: 10:15
